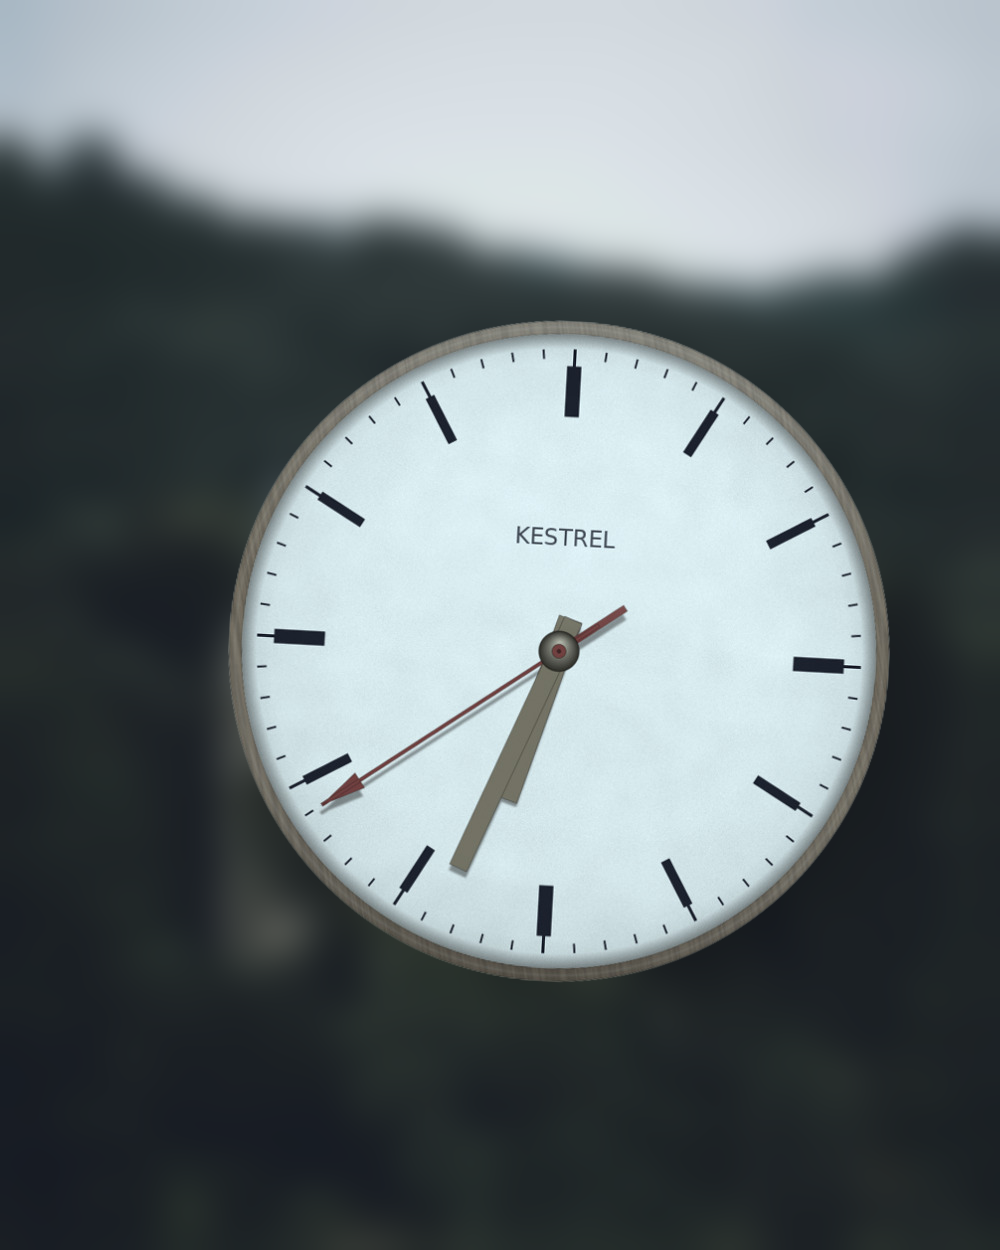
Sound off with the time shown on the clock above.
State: 6:33:39
